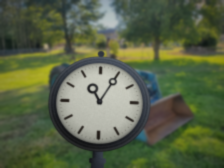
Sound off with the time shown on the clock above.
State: 11:05
